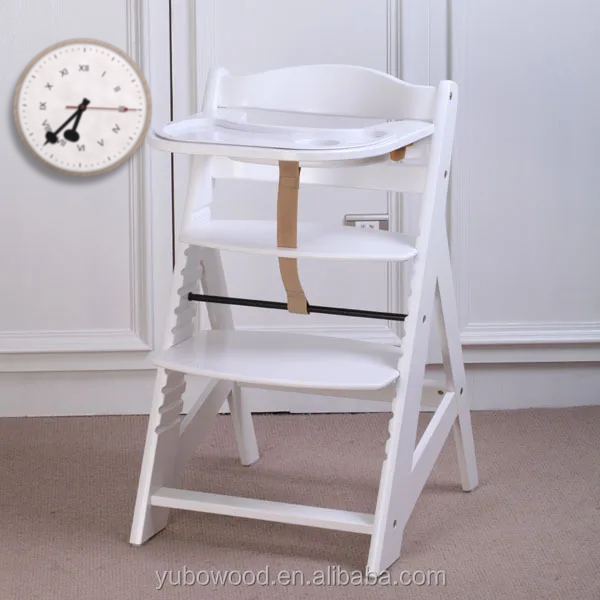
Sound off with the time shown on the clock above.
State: 6:37:15
